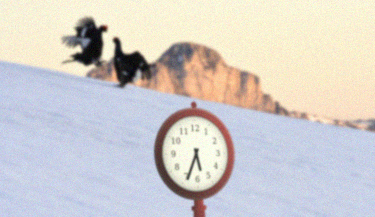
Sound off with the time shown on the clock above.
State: 5:34
